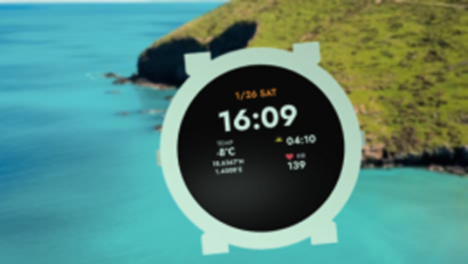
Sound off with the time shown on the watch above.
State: 16:09
